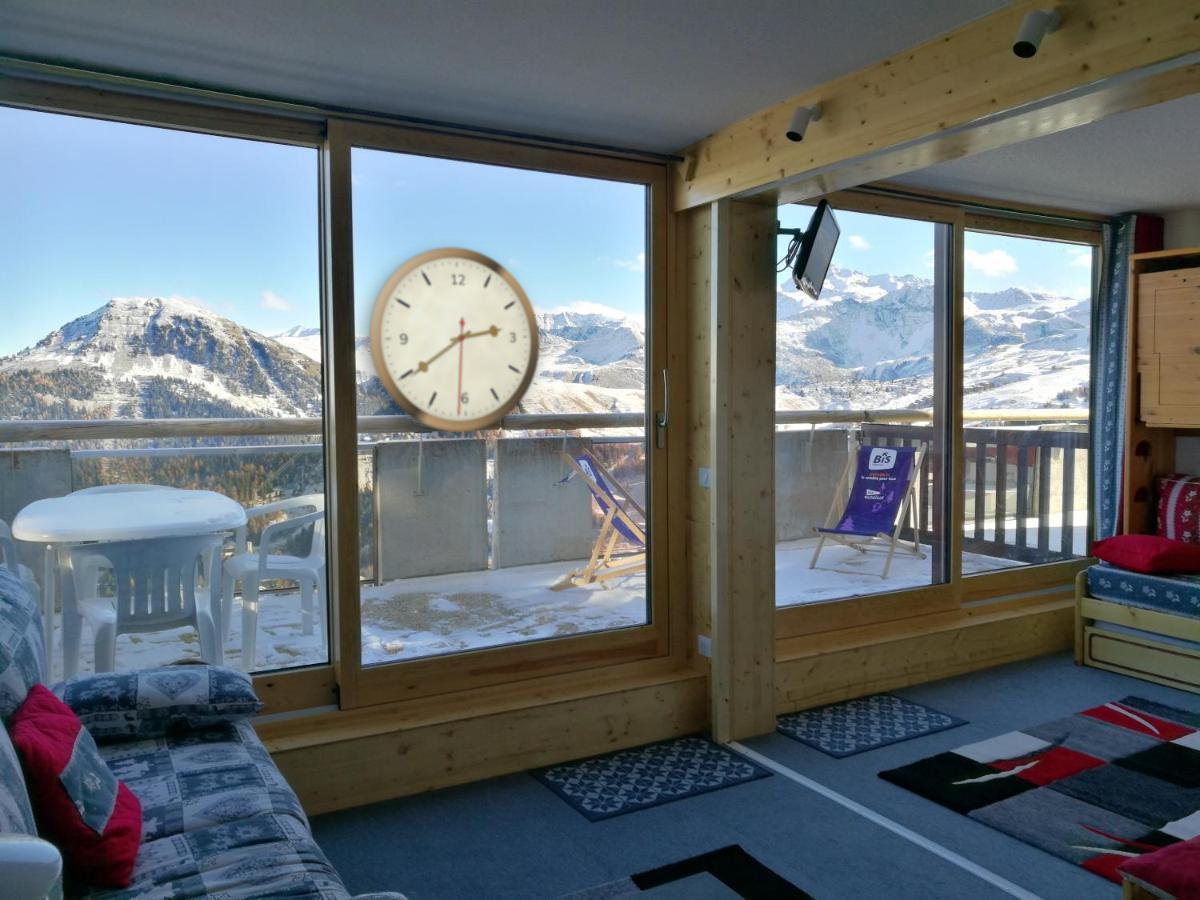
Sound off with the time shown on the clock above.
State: 2:39:31
